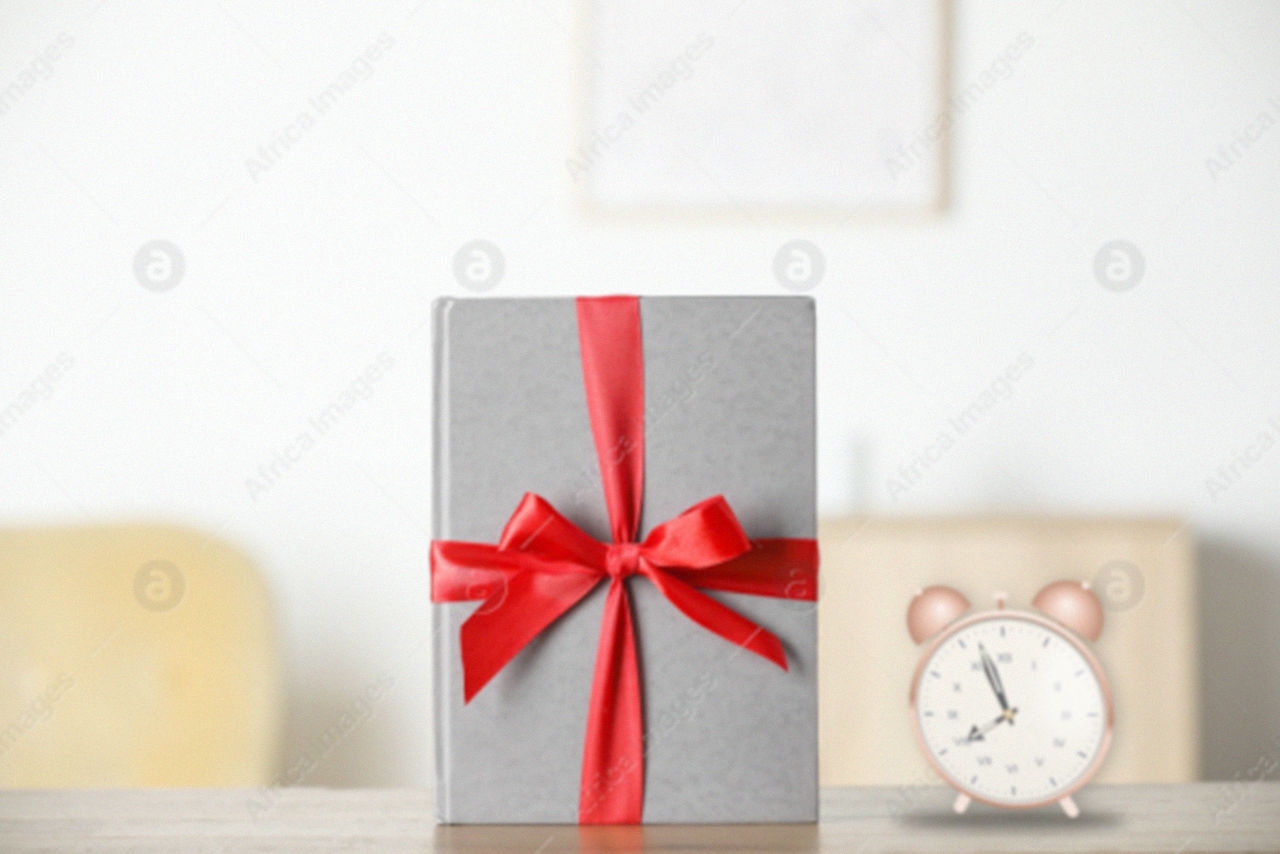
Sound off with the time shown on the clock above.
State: 7:57
